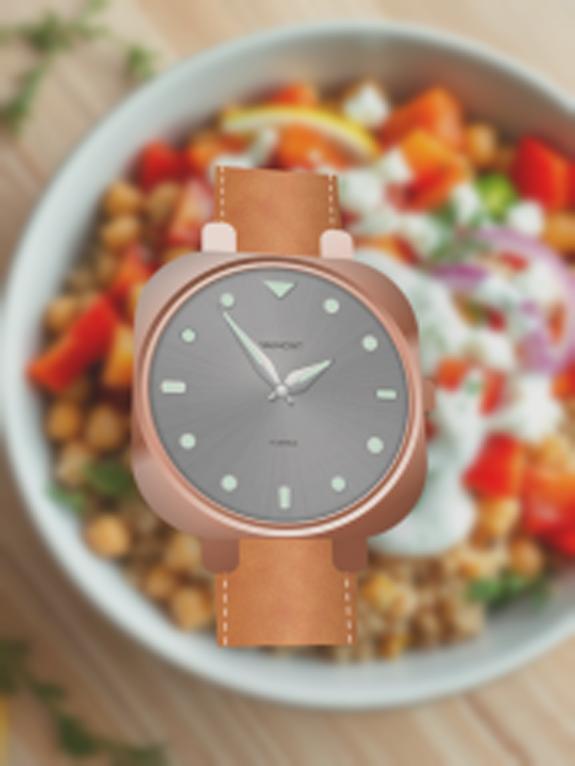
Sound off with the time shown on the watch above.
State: 1:54
